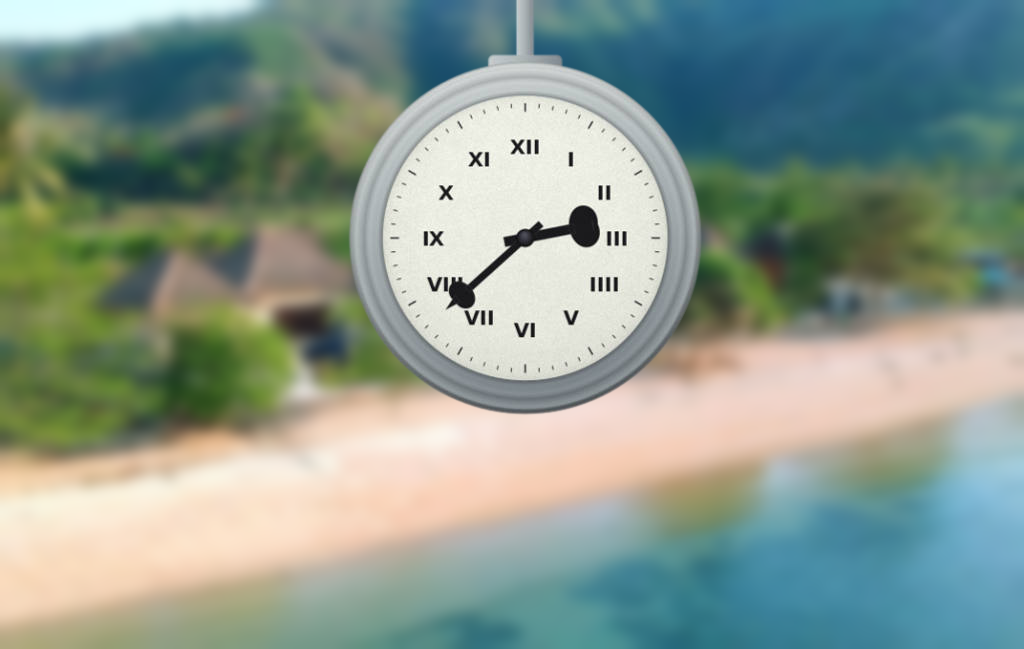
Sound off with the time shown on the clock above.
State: 2:38
